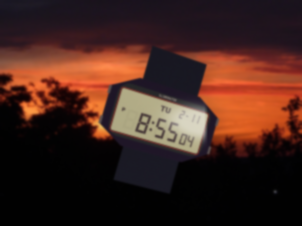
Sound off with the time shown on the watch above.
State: 8:55:04
